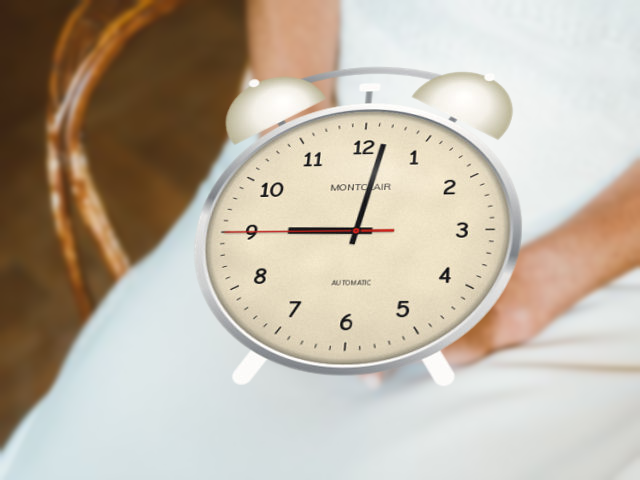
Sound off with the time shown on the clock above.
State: 9:01:45
